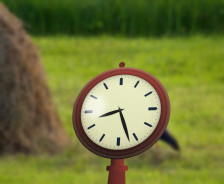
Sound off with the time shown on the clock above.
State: 8:27
